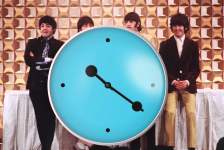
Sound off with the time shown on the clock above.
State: 10:21
